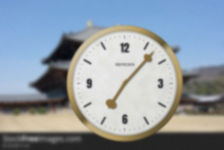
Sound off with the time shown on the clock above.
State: 7:07
